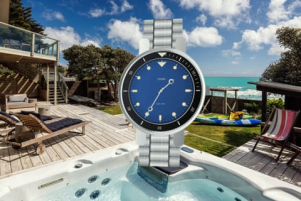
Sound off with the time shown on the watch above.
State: 1:35
